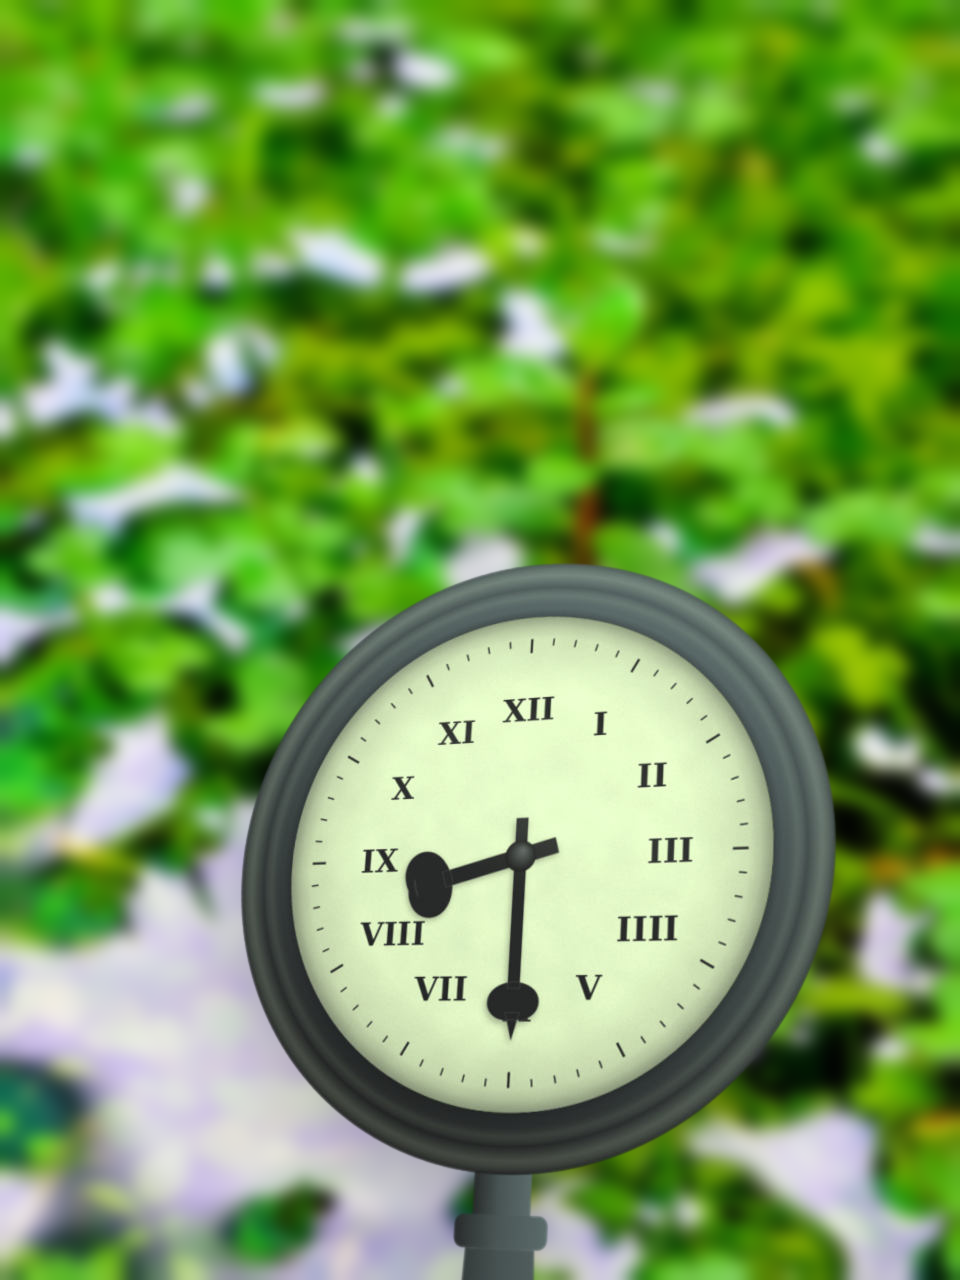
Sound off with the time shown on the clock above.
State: 8:30
